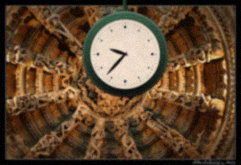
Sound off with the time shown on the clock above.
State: 9:37
